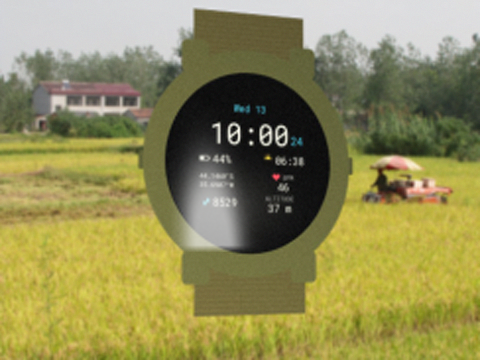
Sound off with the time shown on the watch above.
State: 10:00
